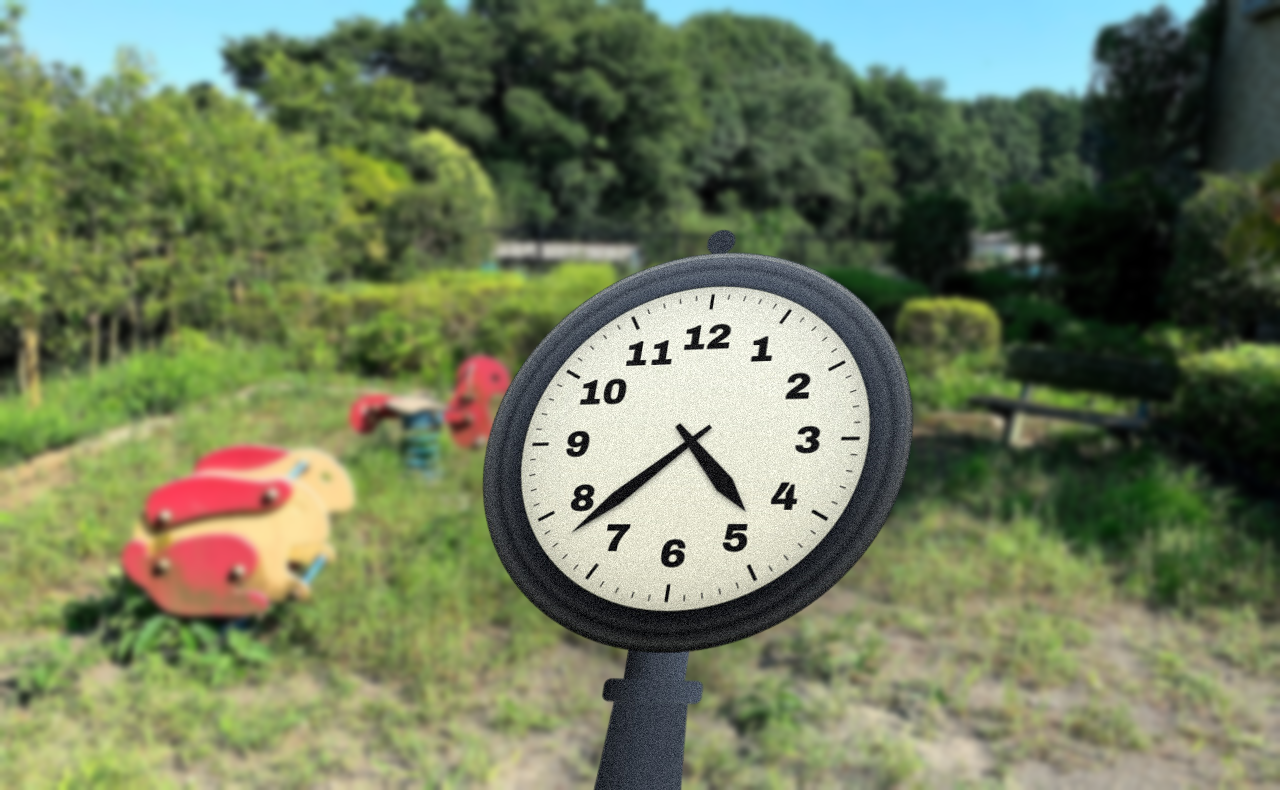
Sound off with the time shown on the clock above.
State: 4:38
